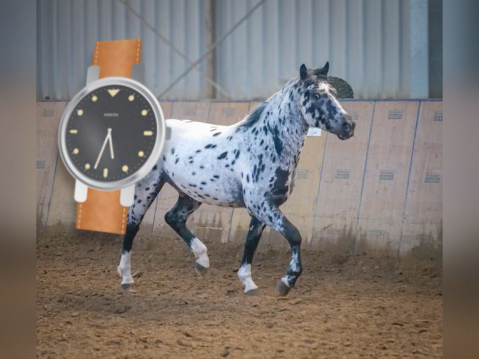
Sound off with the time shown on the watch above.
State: 5:33
